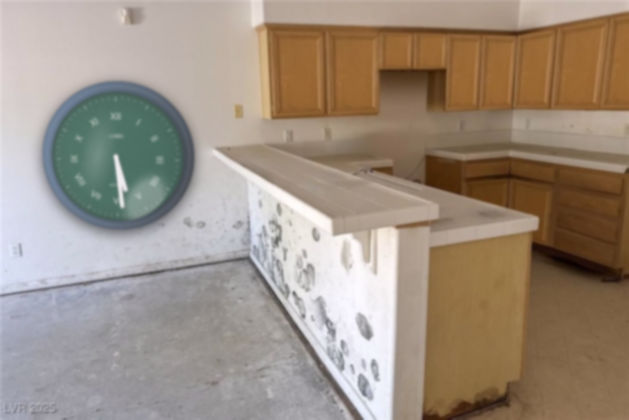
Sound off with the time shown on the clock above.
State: 5:29
